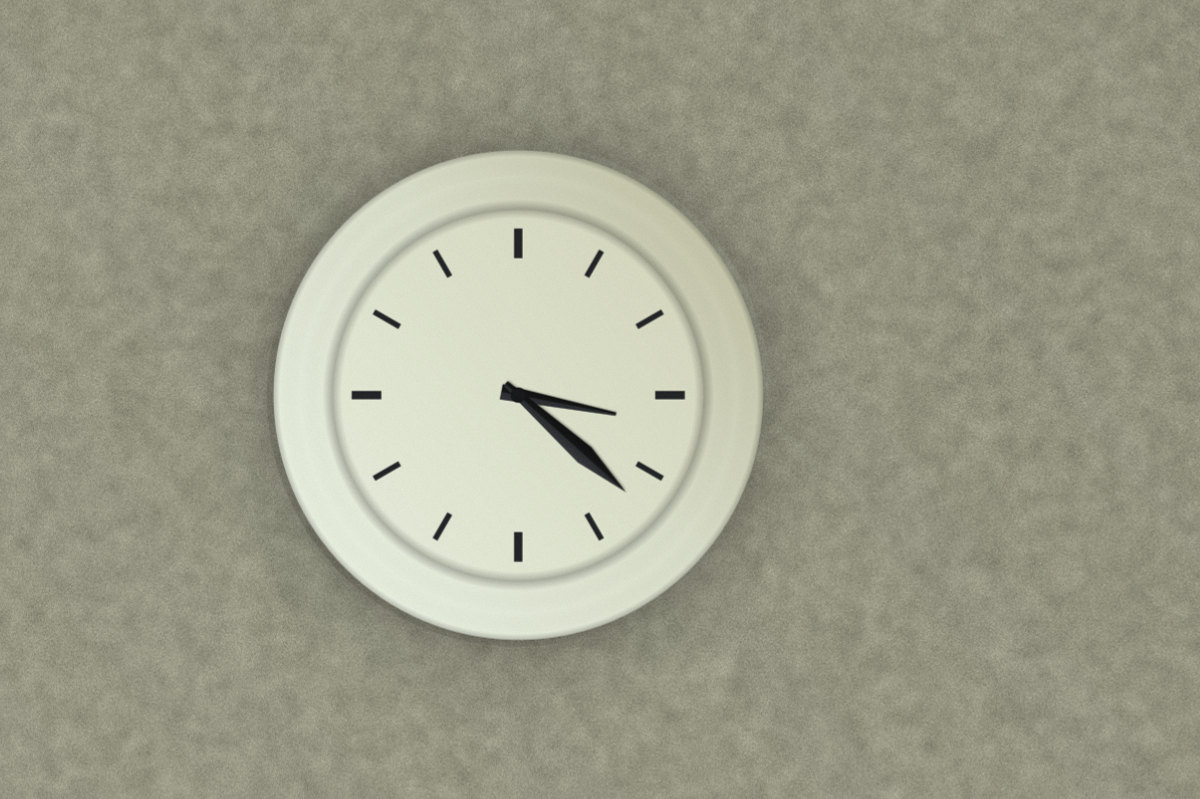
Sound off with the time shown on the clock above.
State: 3:22
